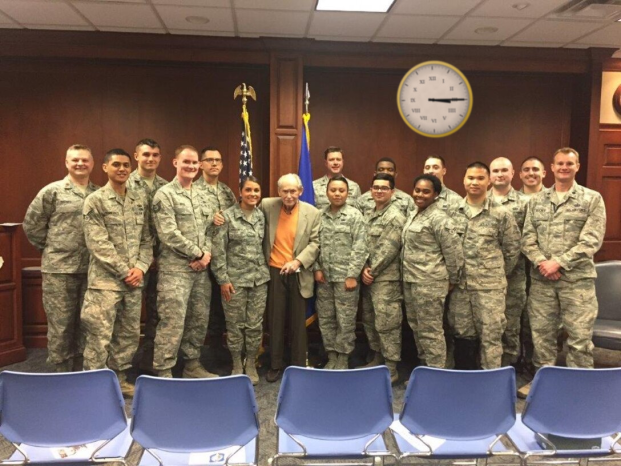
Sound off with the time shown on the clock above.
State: 3:15
